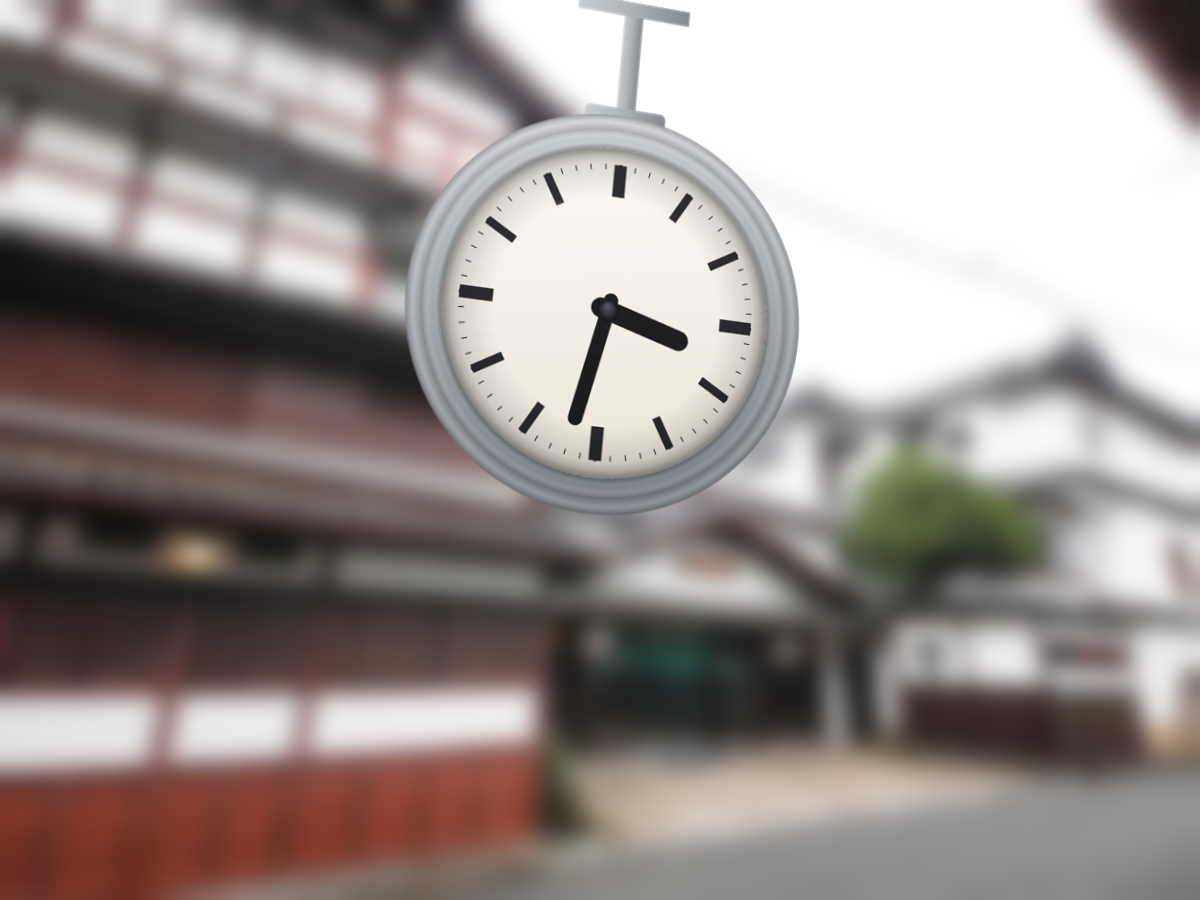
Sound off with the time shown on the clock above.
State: 3:32
